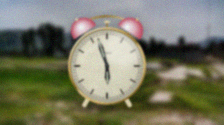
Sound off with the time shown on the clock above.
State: 5:57
